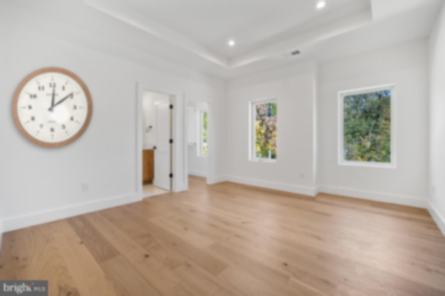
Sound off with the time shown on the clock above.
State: 12:09
